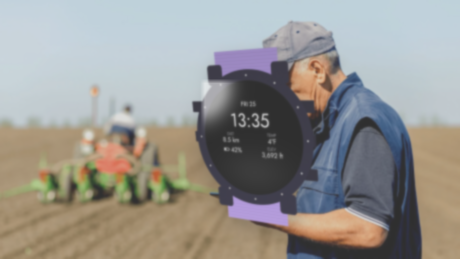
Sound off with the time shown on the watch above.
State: 13:35
